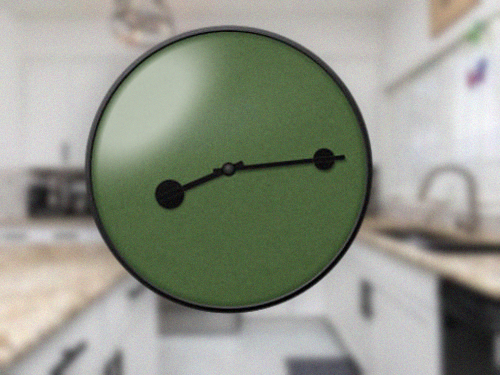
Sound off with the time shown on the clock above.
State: 8:14
